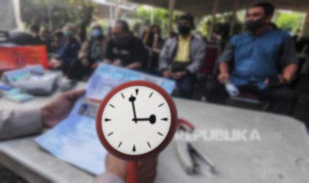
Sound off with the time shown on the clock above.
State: 2:58
